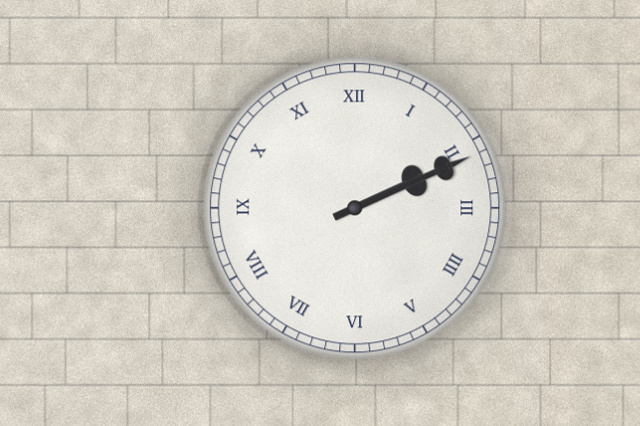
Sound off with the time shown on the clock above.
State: 2:11
